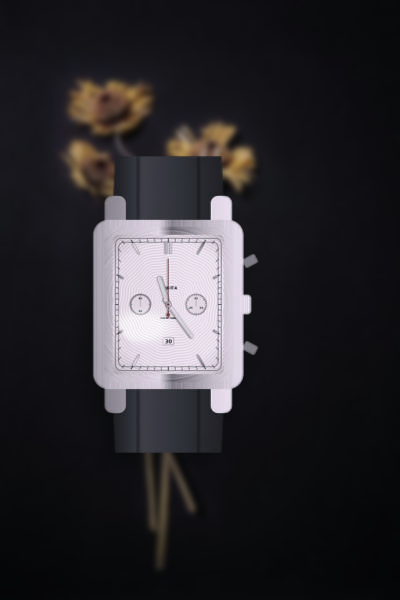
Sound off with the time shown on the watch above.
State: 11:24
